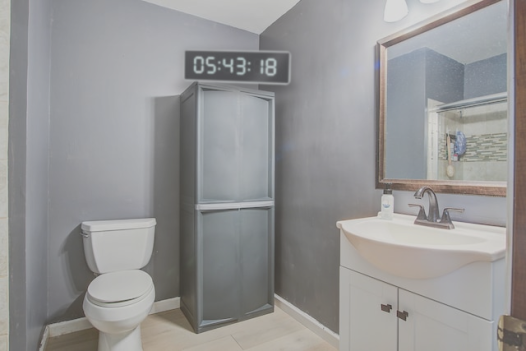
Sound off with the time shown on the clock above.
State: 5:43:18
